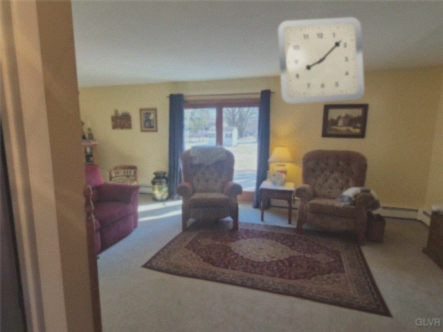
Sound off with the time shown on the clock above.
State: 8:08
